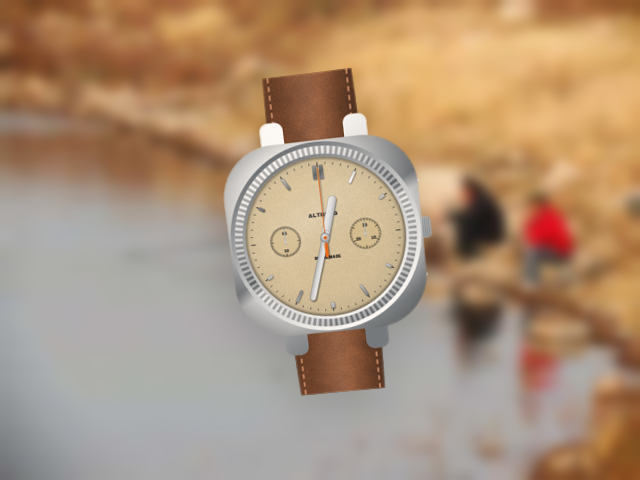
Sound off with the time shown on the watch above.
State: 12:33
